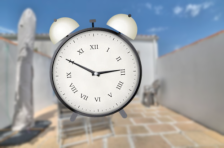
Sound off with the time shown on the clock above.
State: 2:50
